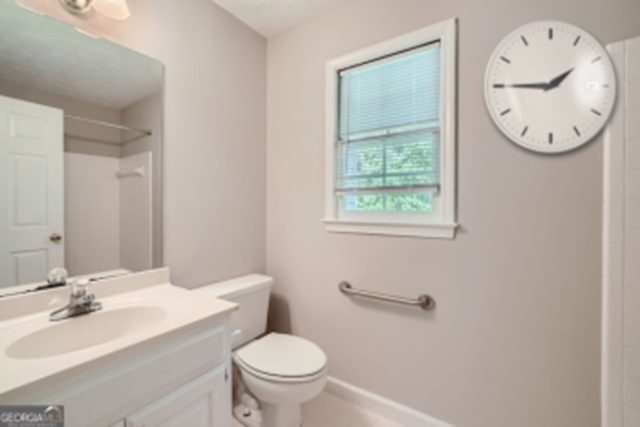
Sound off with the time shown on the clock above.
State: 1:45
